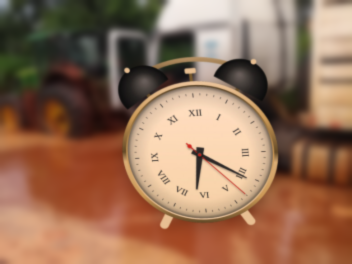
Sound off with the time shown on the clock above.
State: 6:20:23
